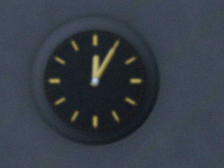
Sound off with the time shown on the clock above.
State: 12:05
